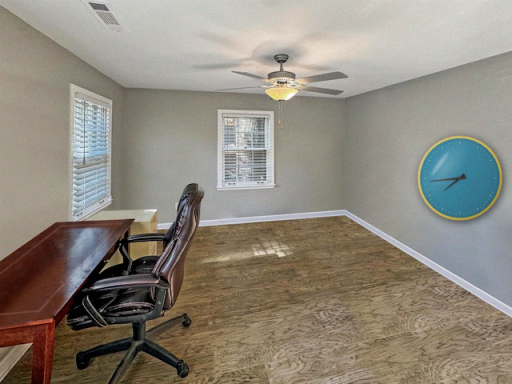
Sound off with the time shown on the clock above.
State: 7:44
